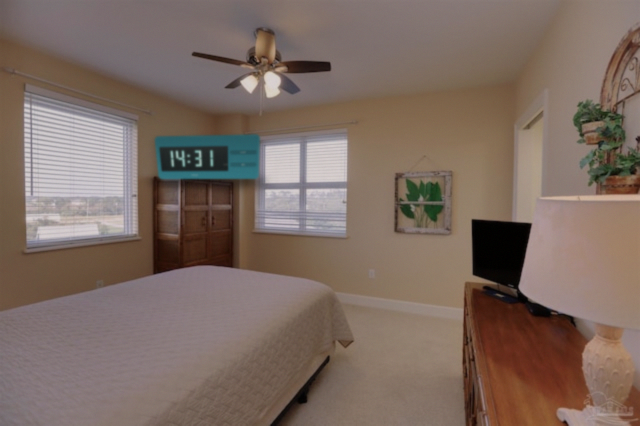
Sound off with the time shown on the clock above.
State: 14:31
